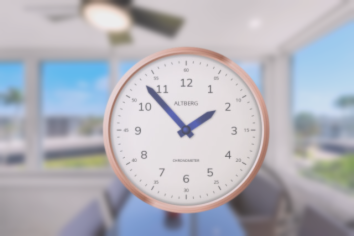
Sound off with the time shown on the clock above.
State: 1:53
